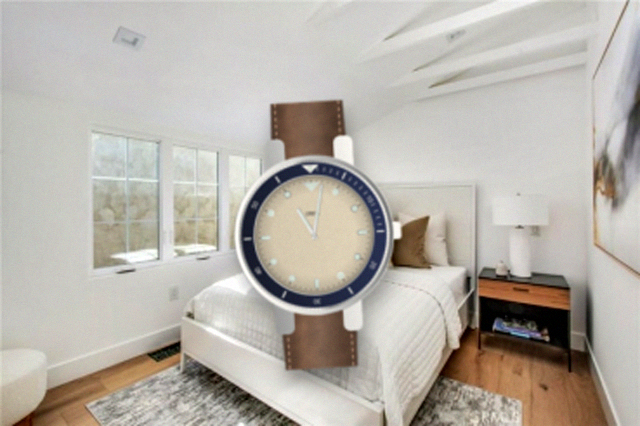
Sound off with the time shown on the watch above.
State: 11:02
